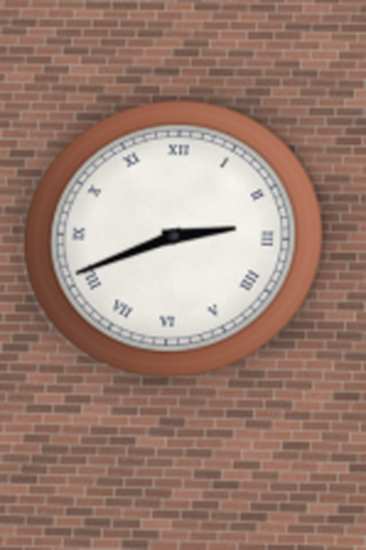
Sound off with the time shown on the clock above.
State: 2:41
